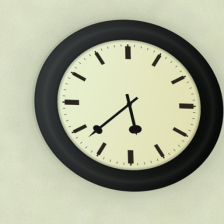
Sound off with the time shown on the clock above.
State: 5:38
